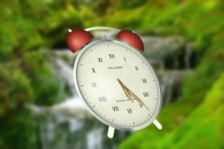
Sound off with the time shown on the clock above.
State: 5:24
